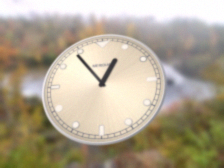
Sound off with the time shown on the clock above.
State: 12:54
